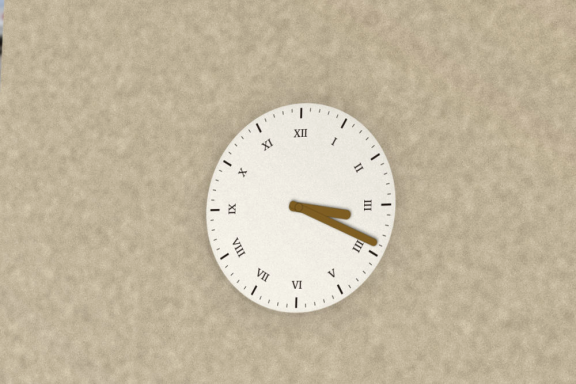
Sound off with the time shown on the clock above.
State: 3:19
